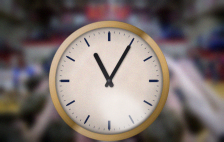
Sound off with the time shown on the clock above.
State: 11:05
